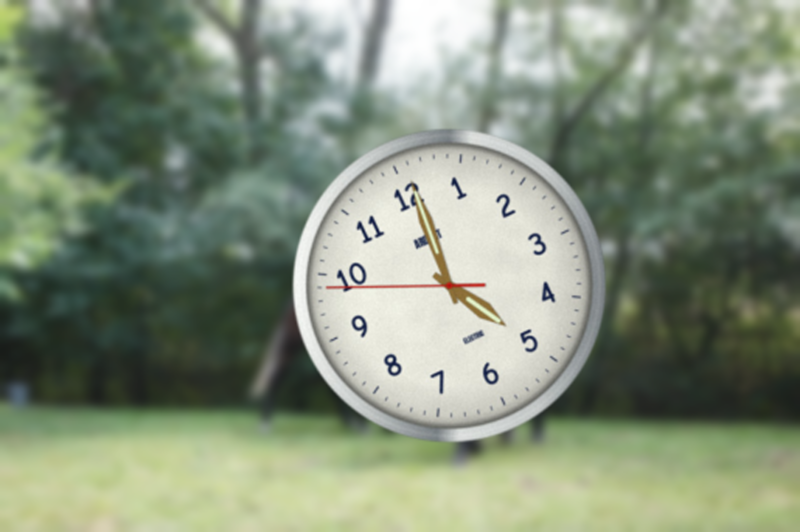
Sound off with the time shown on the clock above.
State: 5:00:49
